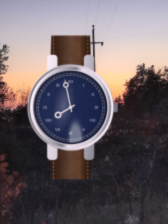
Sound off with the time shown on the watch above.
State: 7:58
